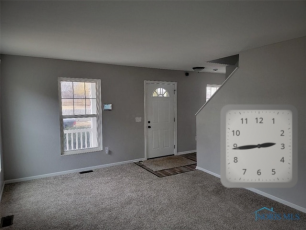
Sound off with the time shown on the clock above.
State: 2:44
